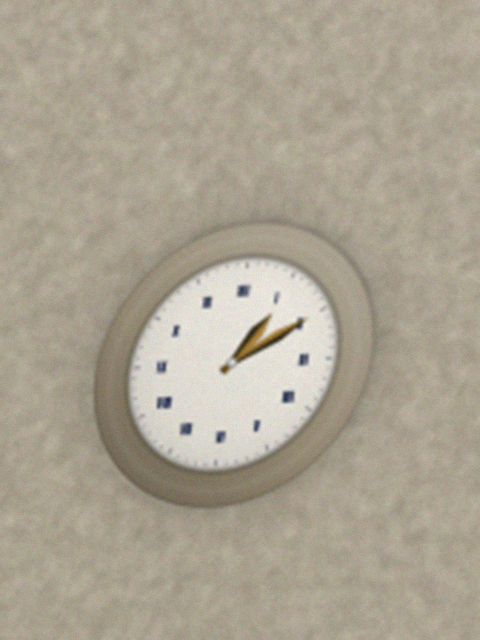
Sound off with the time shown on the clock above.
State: 1:10
